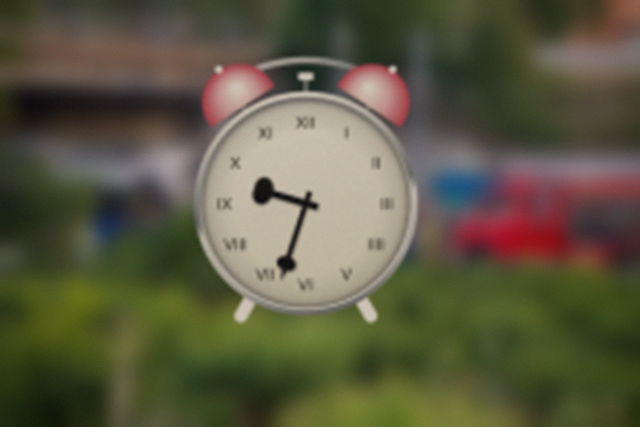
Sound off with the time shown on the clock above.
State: 9:33
